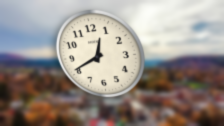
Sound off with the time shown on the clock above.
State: 12:41
